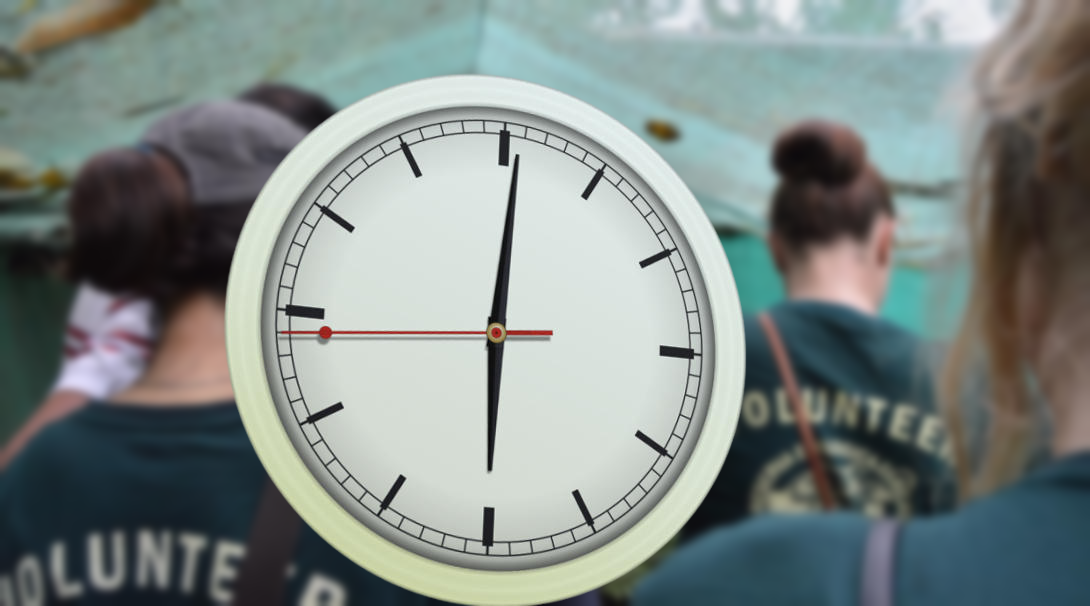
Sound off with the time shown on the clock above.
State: 6:00:44
